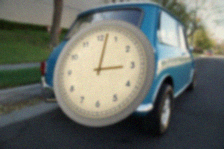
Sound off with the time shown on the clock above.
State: 3:02
